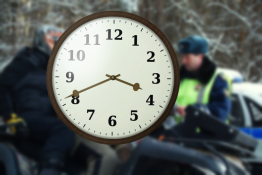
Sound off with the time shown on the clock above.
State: 3:41
